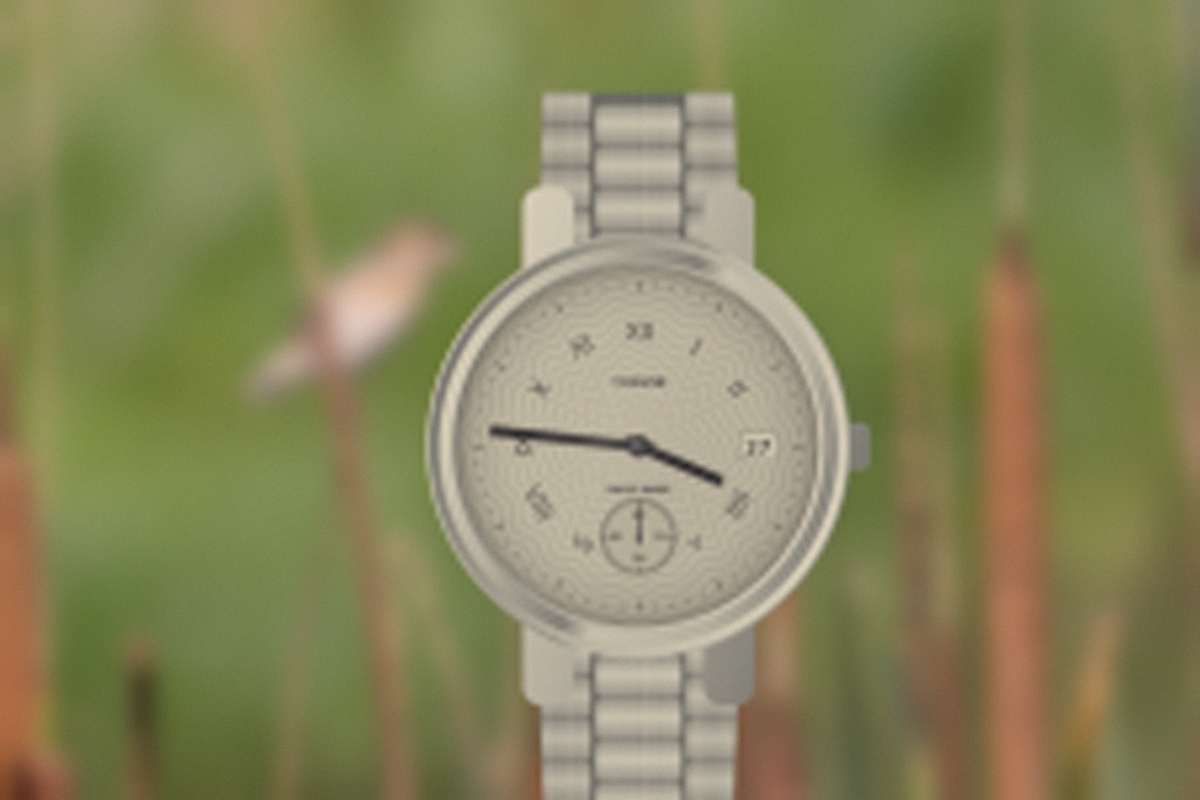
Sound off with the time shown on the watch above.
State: 3:46
